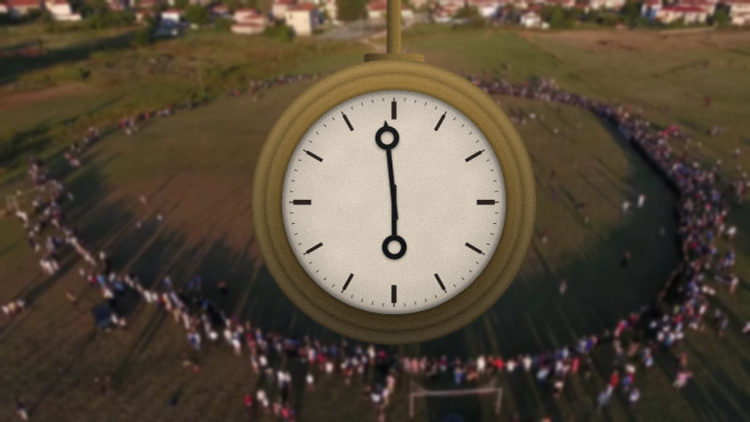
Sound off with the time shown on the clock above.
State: 5:59
